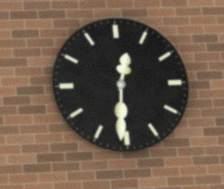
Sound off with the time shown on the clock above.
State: 12:31
